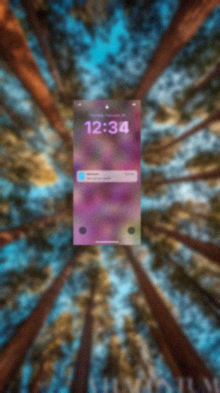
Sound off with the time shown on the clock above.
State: 12:34
